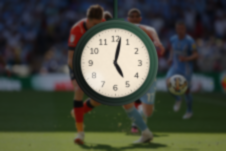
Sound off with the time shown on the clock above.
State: 5:02
